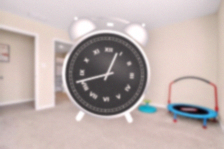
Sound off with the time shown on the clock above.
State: 12:42
